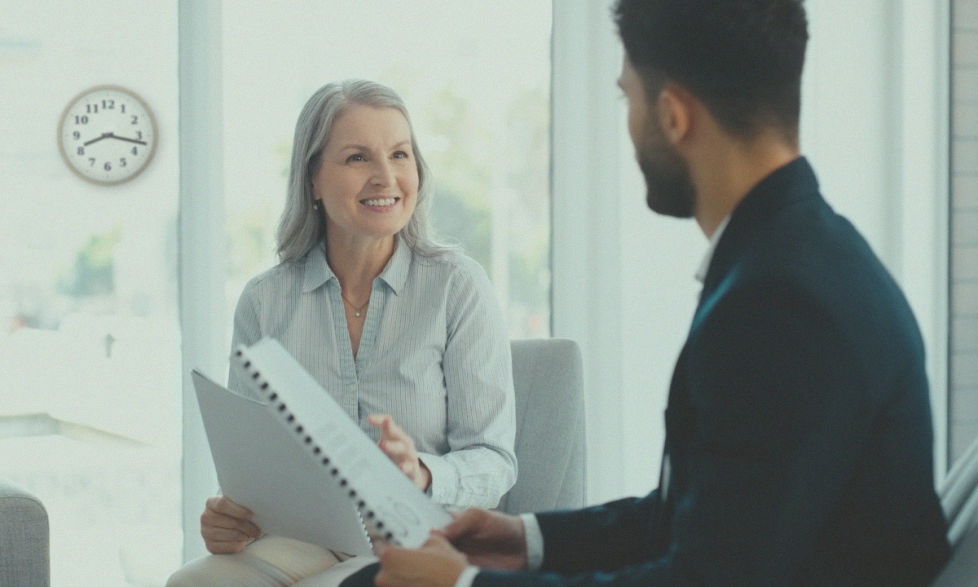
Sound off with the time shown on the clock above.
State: 8:17
